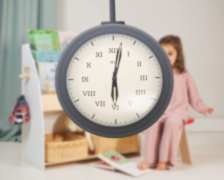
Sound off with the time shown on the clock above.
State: 6:02
